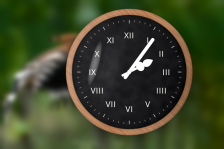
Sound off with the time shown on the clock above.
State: 2:06
